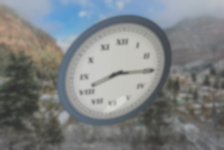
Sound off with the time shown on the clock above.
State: 8:15
